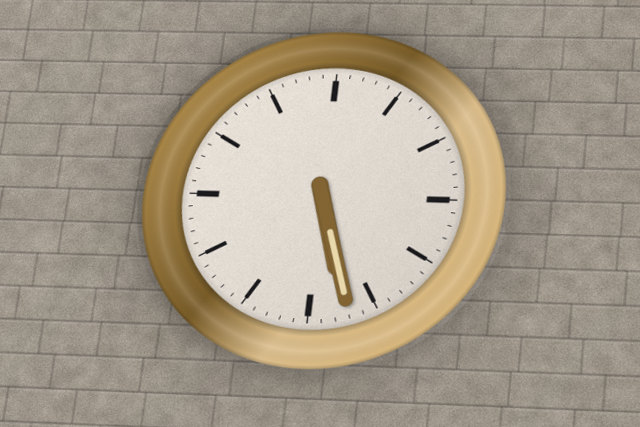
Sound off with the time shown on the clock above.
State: 5:27
